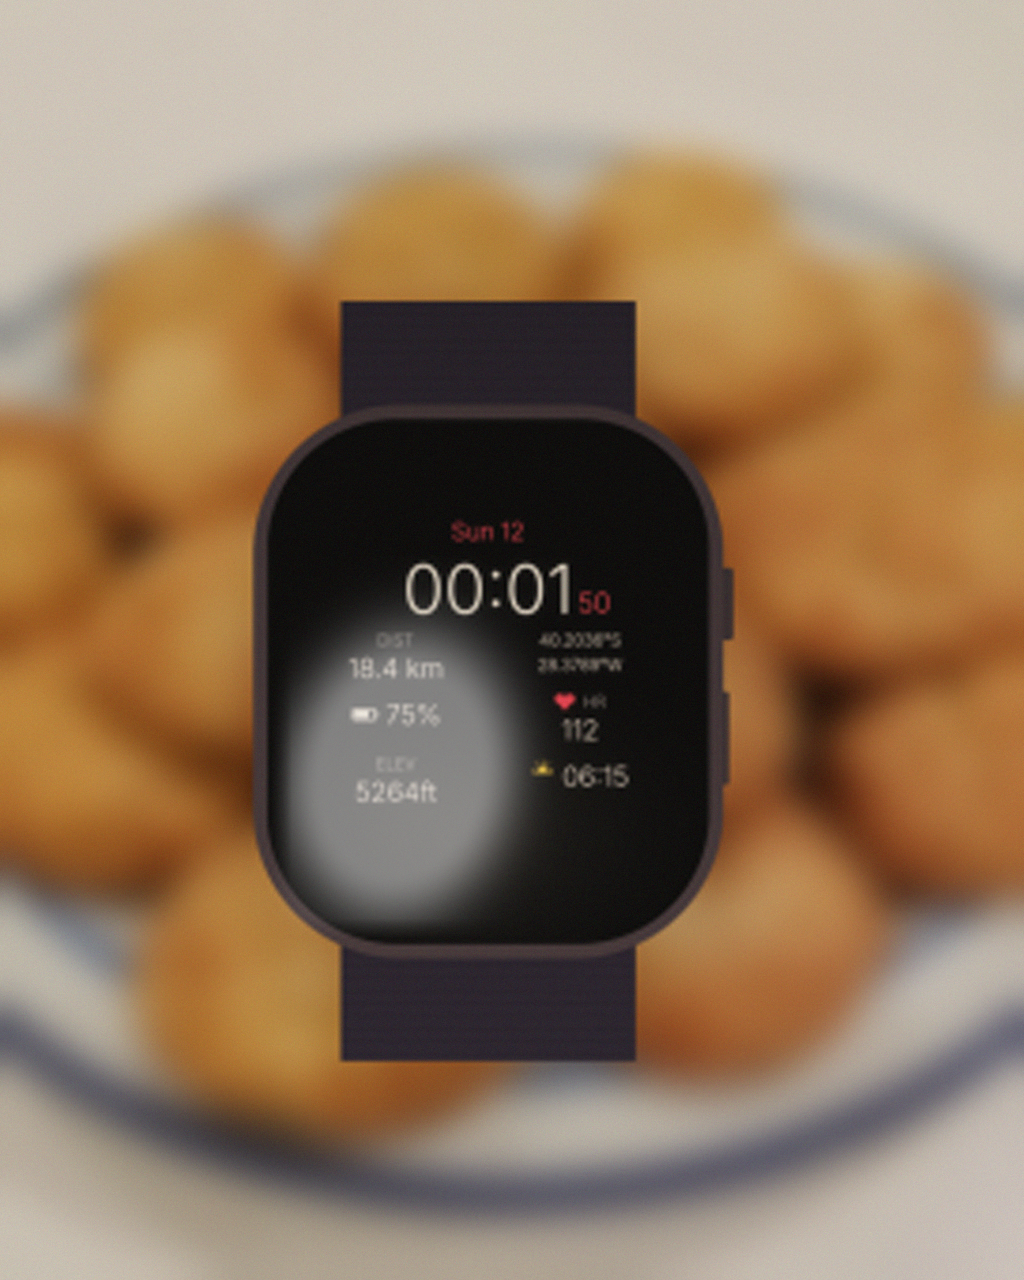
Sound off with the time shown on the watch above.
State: 0:01:50
